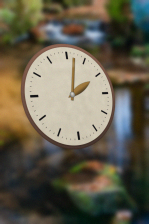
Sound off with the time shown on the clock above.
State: 2:02
